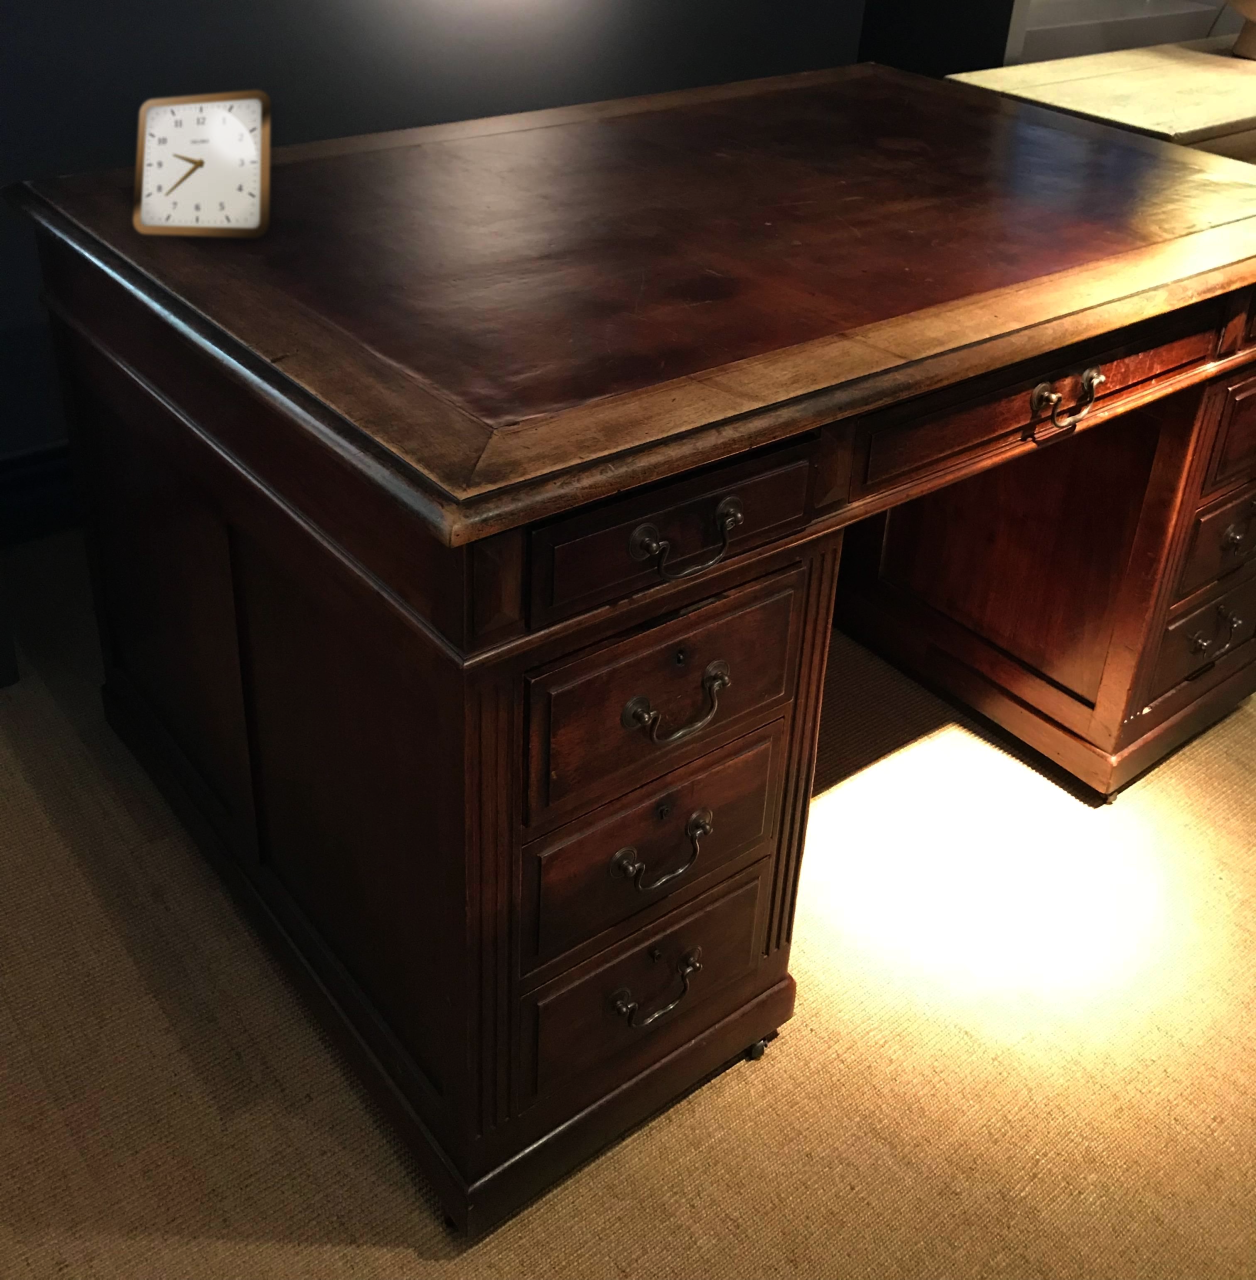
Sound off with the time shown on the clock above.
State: 9:38
